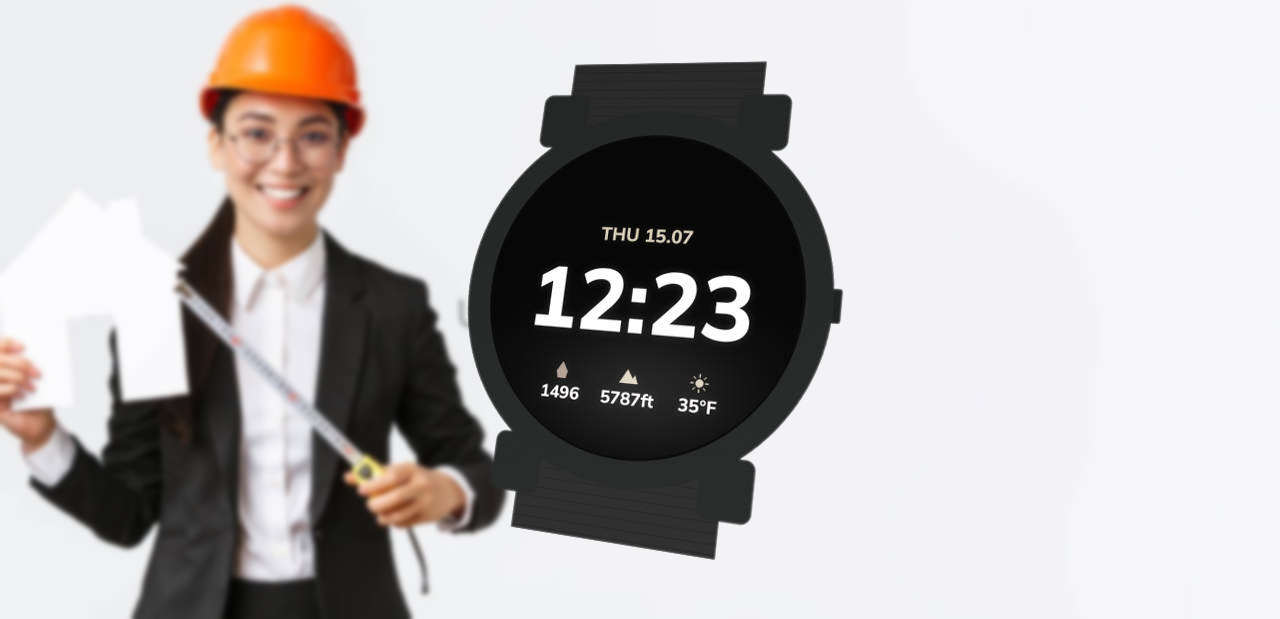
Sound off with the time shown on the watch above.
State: 12:23
